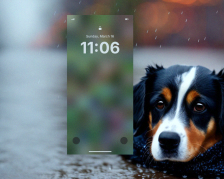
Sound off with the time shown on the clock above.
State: 11:06
